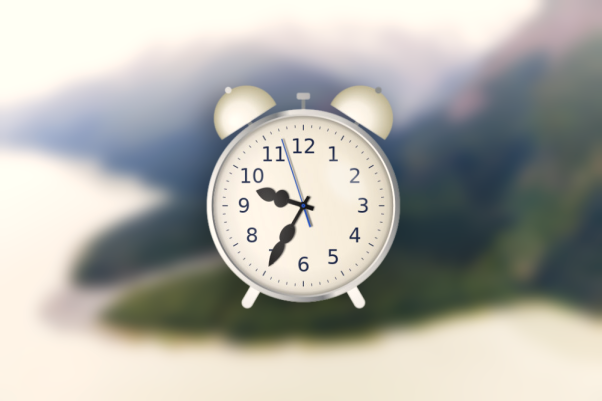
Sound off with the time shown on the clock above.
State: 9:34:57
